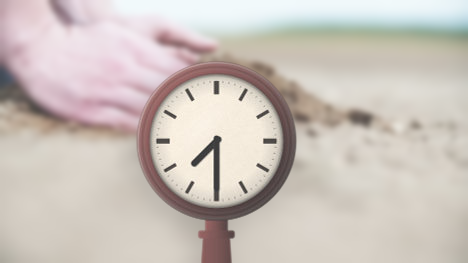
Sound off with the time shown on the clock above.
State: 7:30
